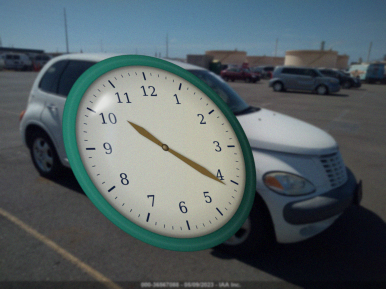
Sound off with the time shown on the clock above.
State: 10:21
